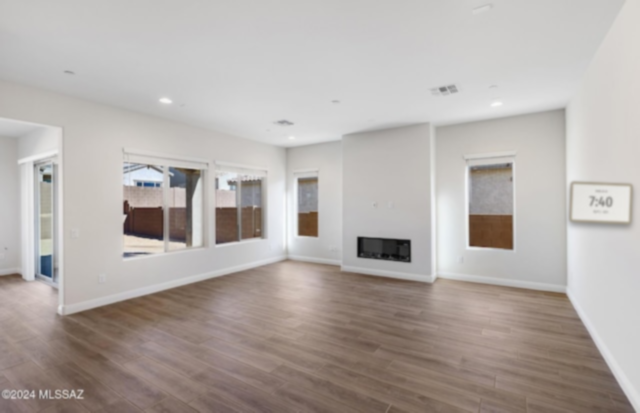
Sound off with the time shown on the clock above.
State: 7:40
